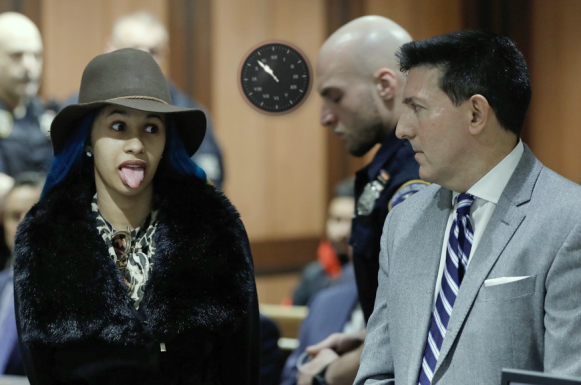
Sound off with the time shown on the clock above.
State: 10:53
